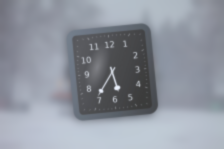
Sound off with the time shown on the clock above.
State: 5:36
